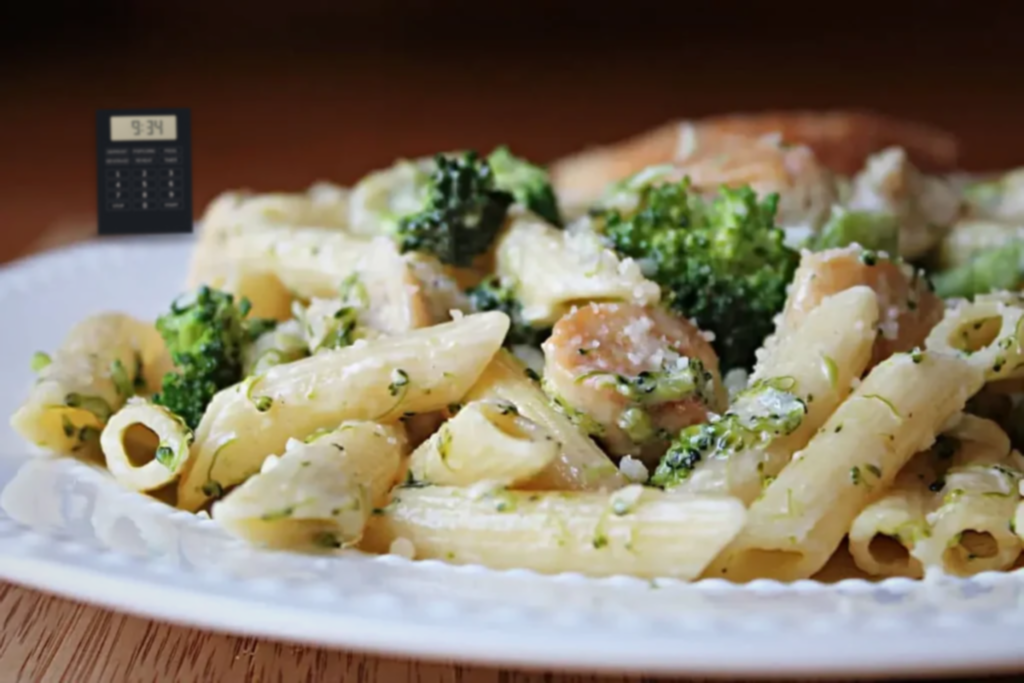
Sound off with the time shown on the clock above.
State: 9:34
